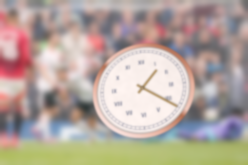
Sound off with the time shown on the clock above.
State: 1:21
